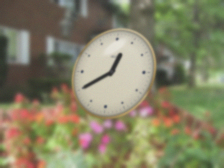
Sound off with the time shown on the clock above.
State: 12:40
